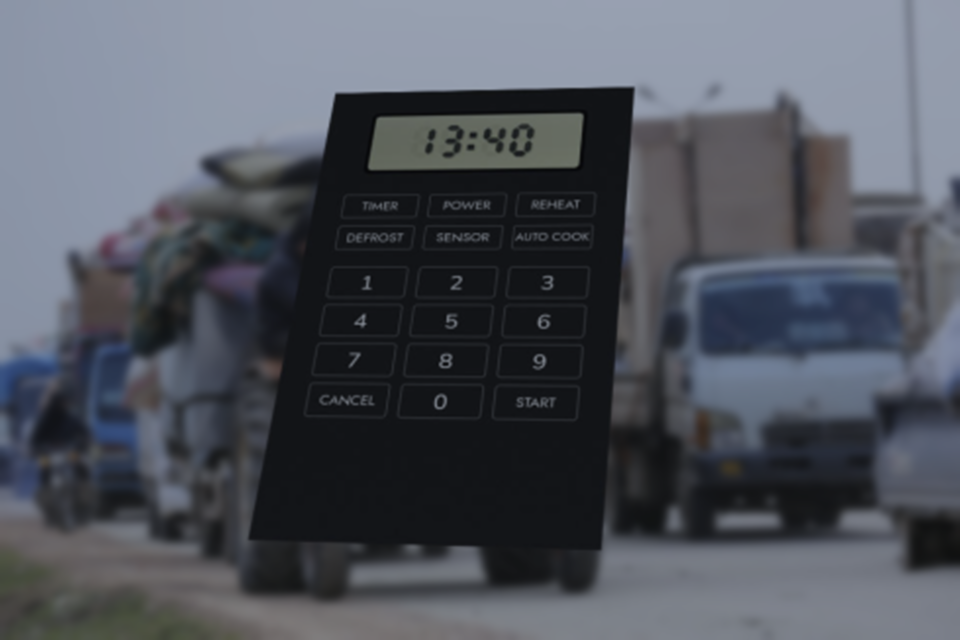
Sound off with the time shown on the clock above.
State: 13:40
